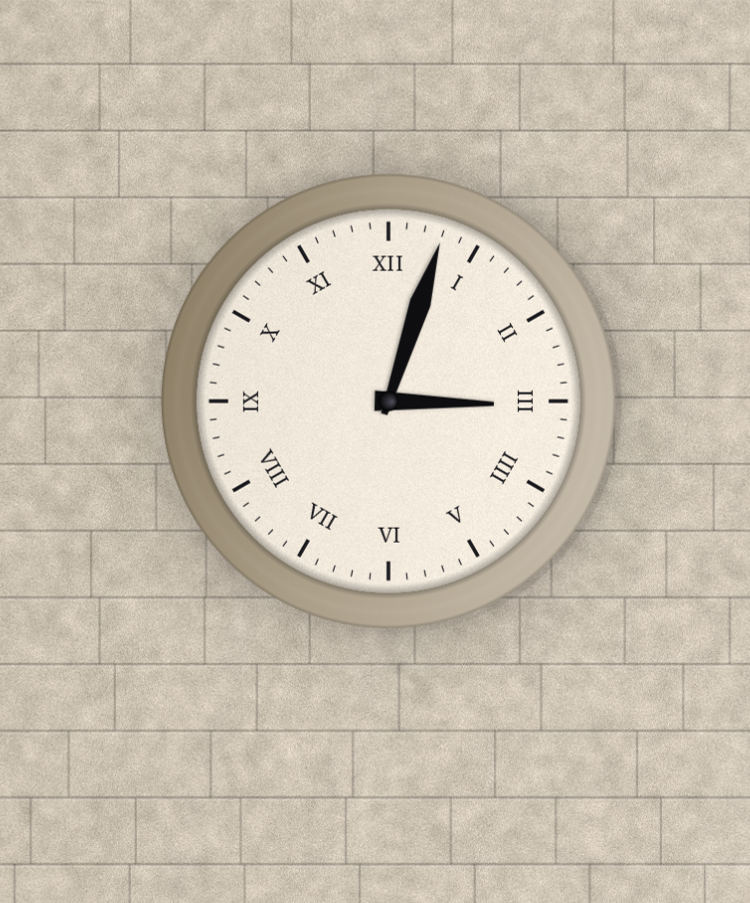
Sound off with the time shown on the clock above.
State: 3:03
